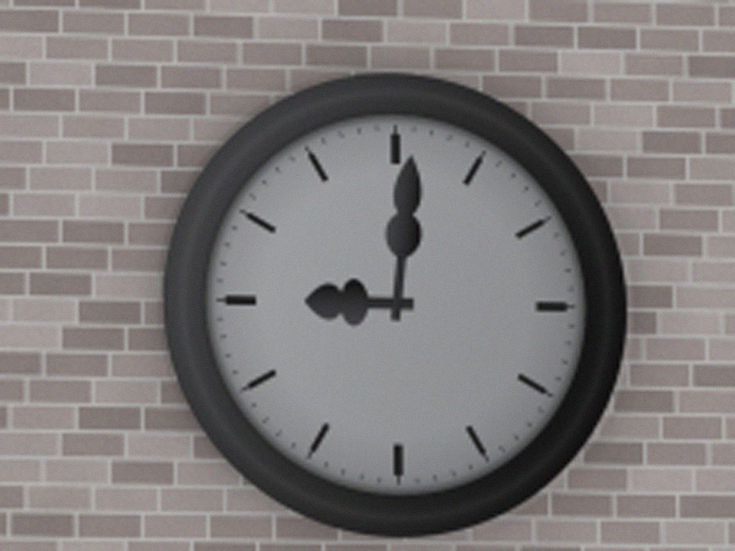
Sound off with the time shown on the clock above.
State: 9:01
